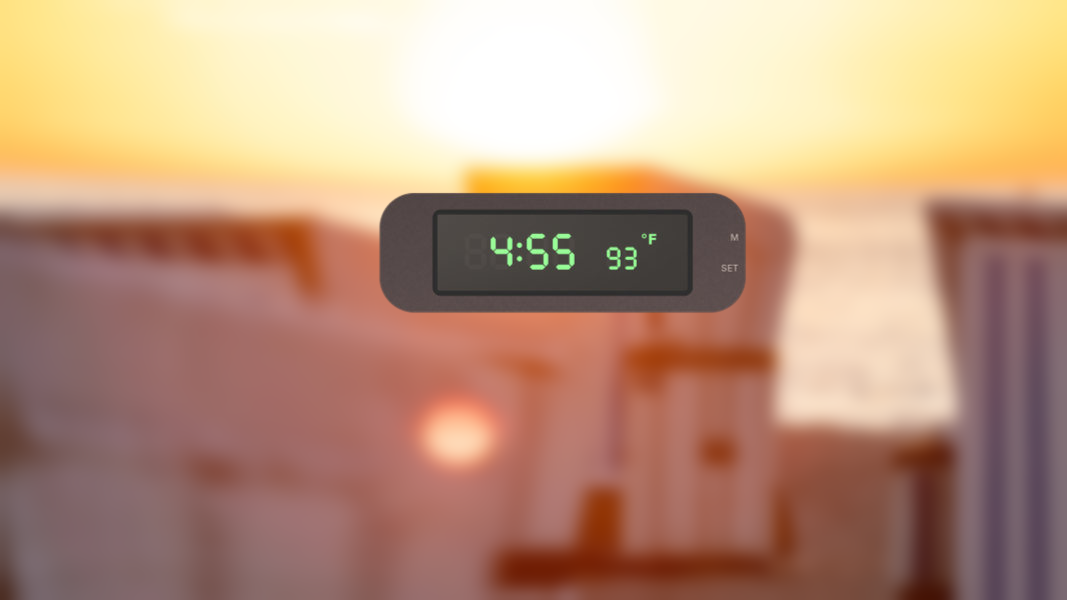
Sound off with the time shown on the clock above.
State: 4:55
